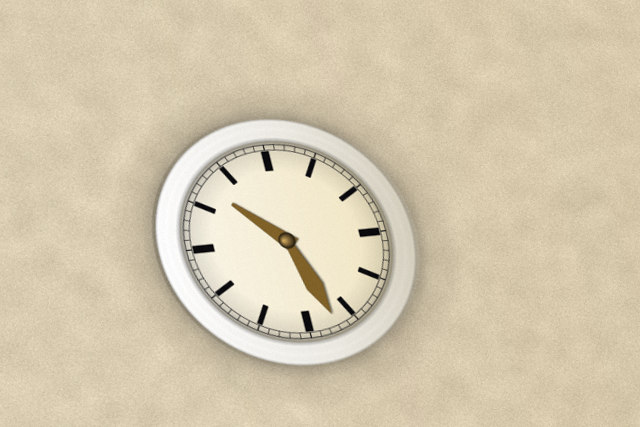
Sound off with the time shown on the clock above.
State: 10:27
